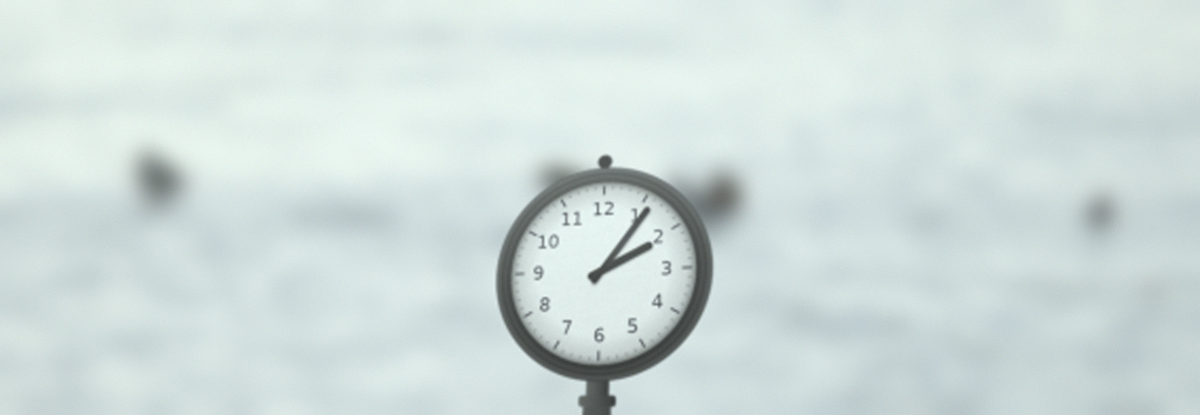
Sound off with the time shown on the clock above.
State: 2:06
